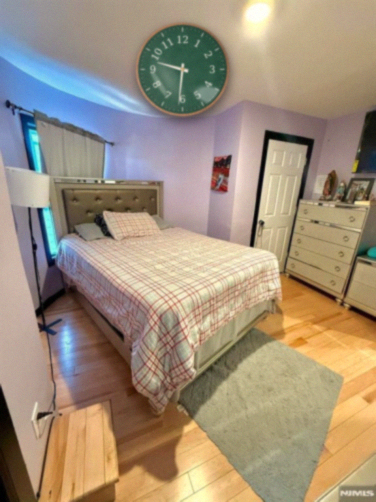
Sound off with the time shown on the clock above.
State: 9:31
